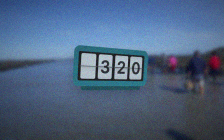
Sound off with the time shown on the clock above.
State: 3:20
